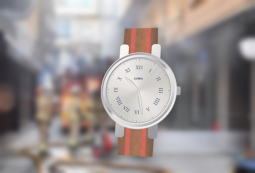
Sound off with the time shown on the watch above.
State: 10:28
